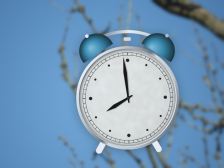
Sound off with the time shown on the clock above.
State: 7:59
